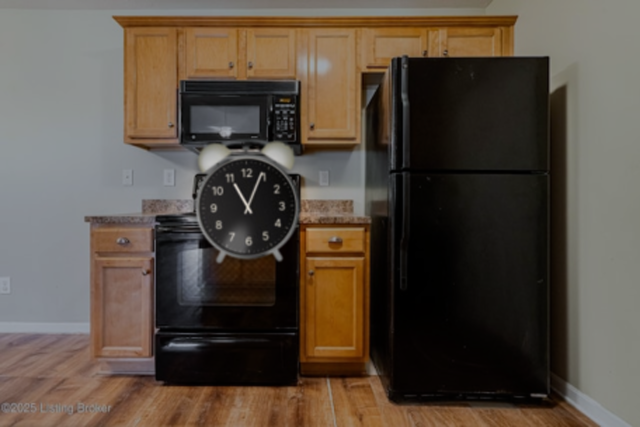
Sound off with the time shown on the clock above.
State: 11:04
